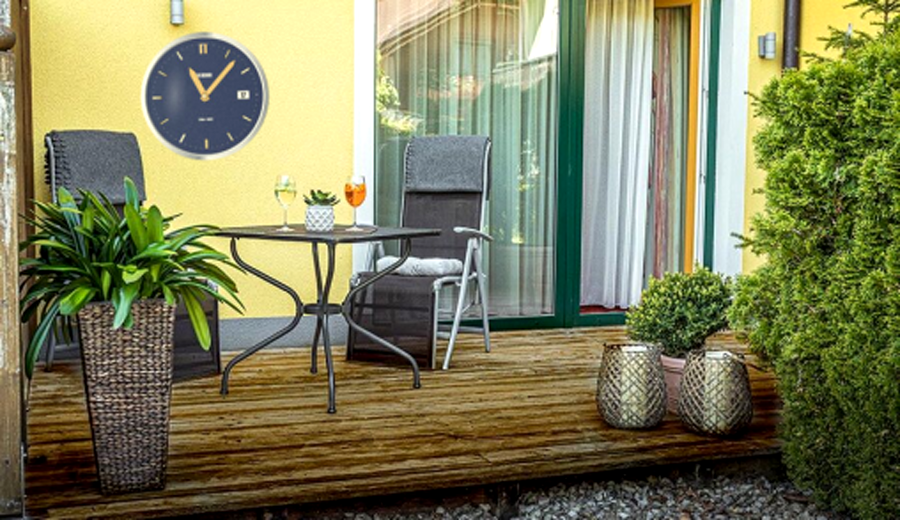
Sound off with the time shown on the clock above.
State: 11:07
